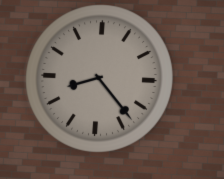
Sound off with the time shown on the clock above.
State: 8:23
